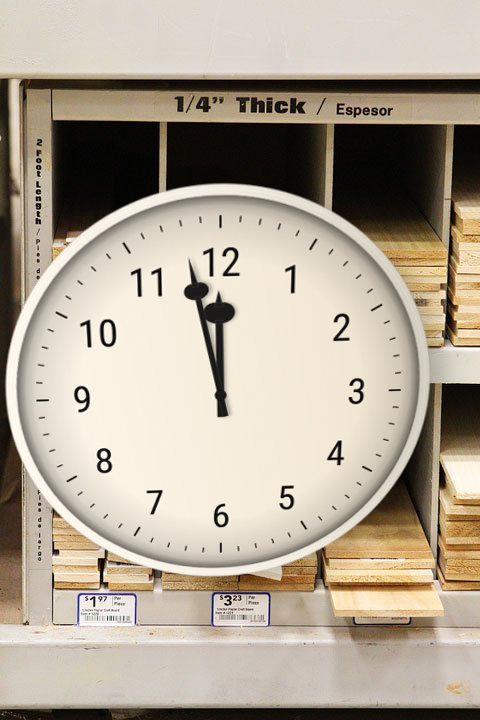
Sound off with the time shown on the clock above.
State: 11:58
